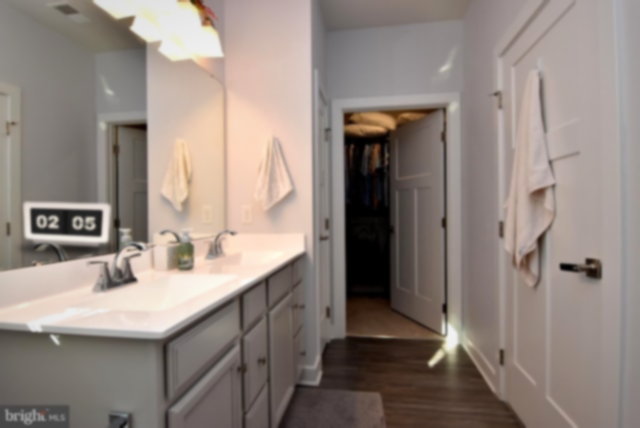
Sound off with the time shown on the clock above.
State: 2:05
